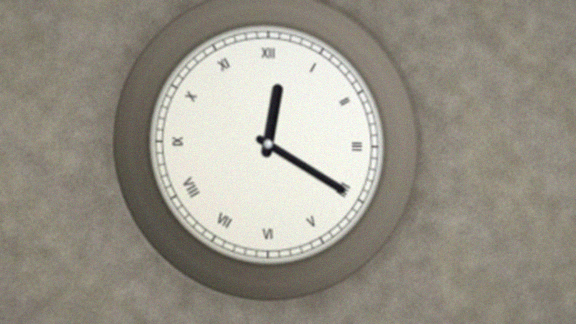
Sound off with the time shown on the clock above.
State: 12:20
